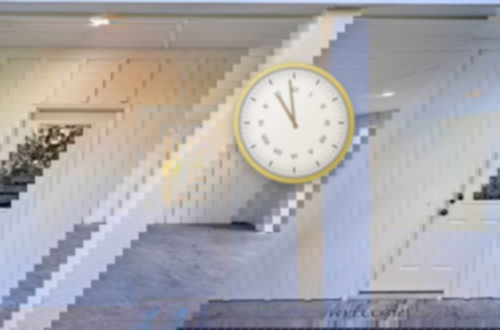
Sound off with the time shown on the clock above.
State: 10:59
